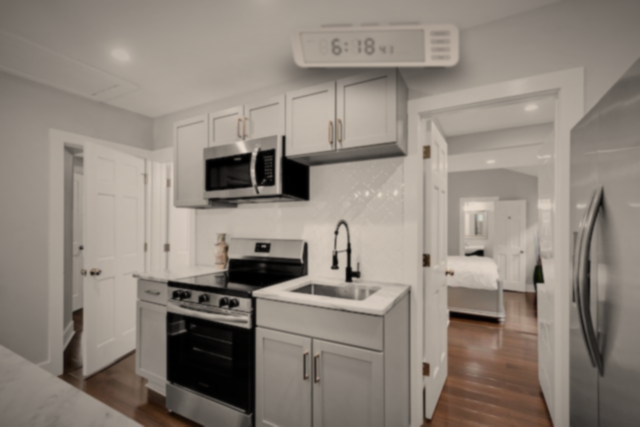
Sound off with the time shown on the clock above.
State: 6:18
